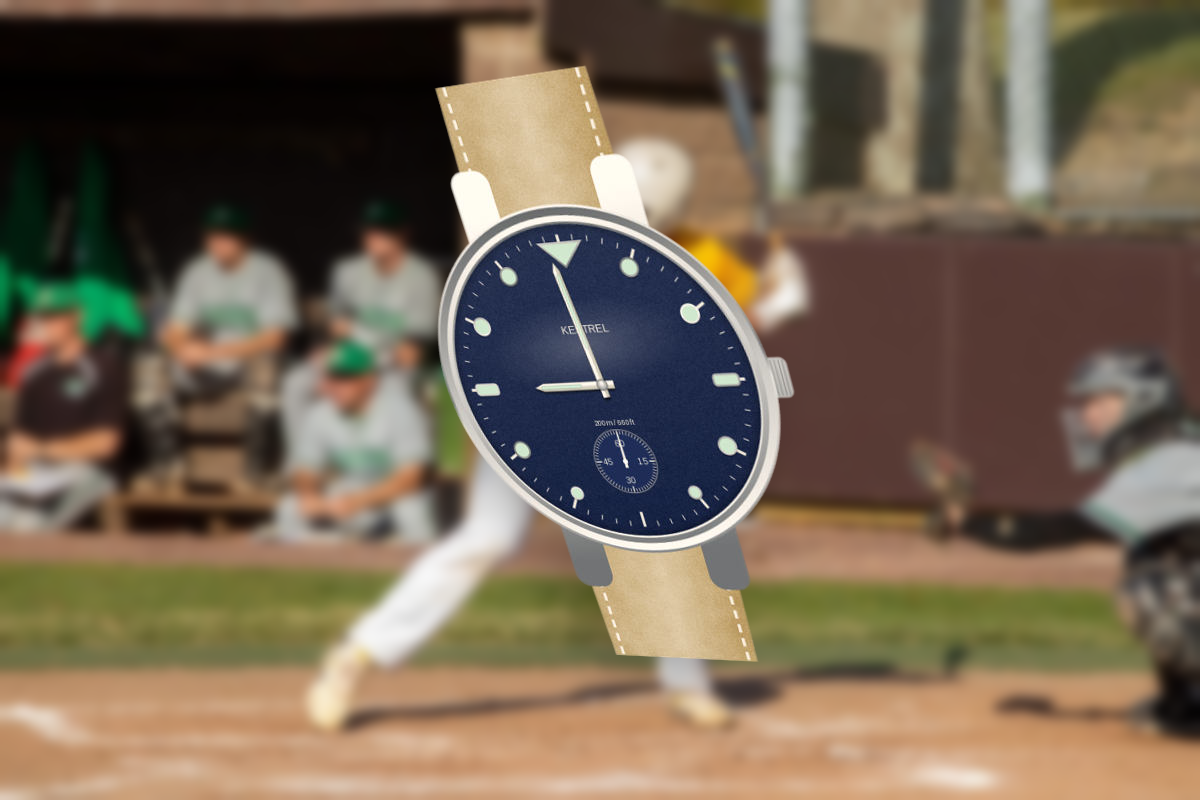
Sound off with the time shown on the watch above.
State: 8:59
